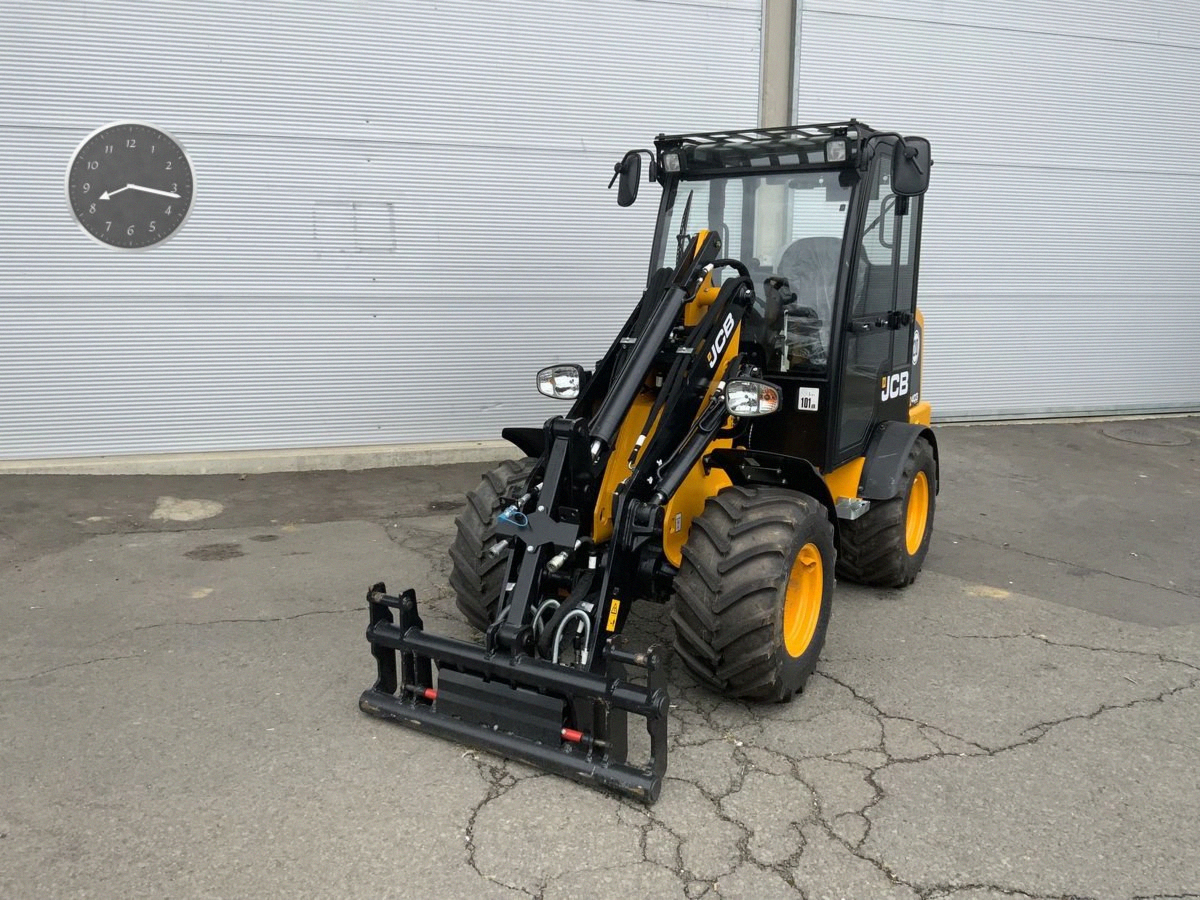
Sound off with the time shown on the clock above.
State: 8:17
